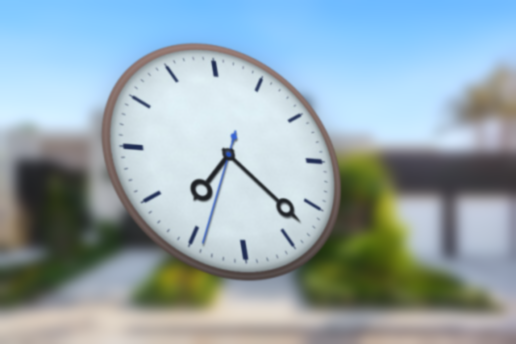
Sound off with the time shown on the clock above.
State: 7:22:34
